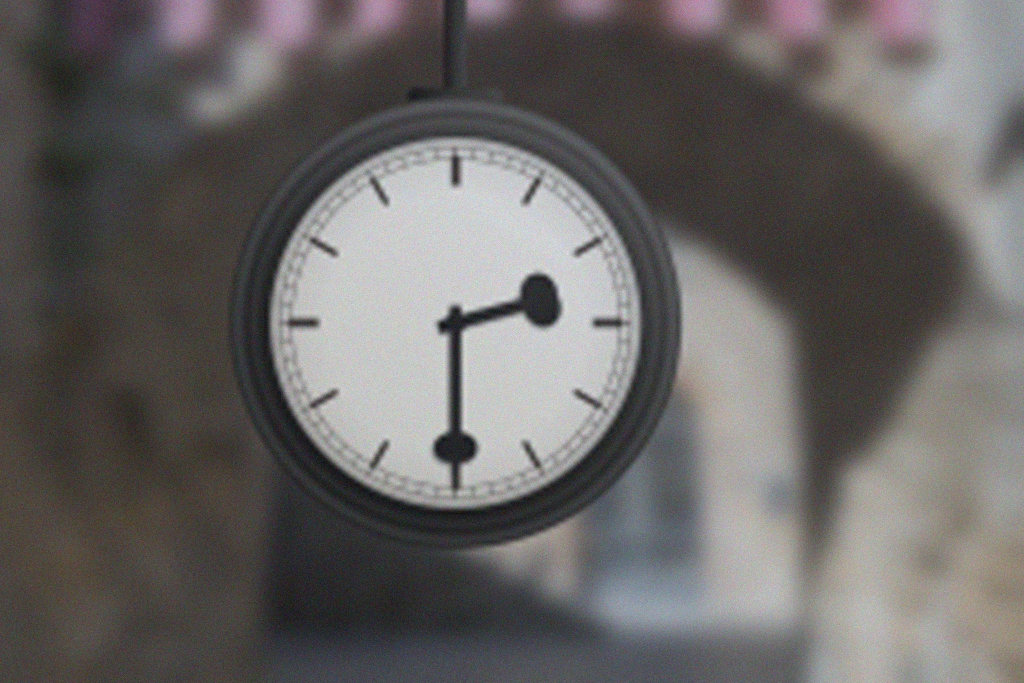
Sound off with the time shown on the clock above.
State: 2:30
